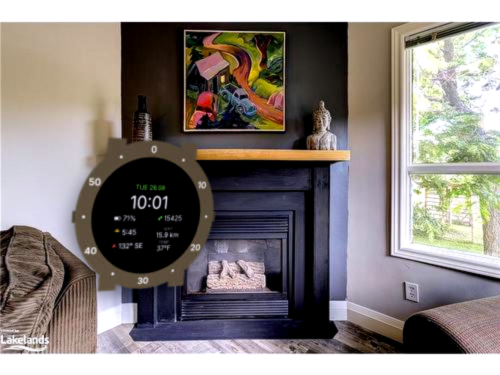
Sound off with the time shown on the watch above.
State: 10:01
